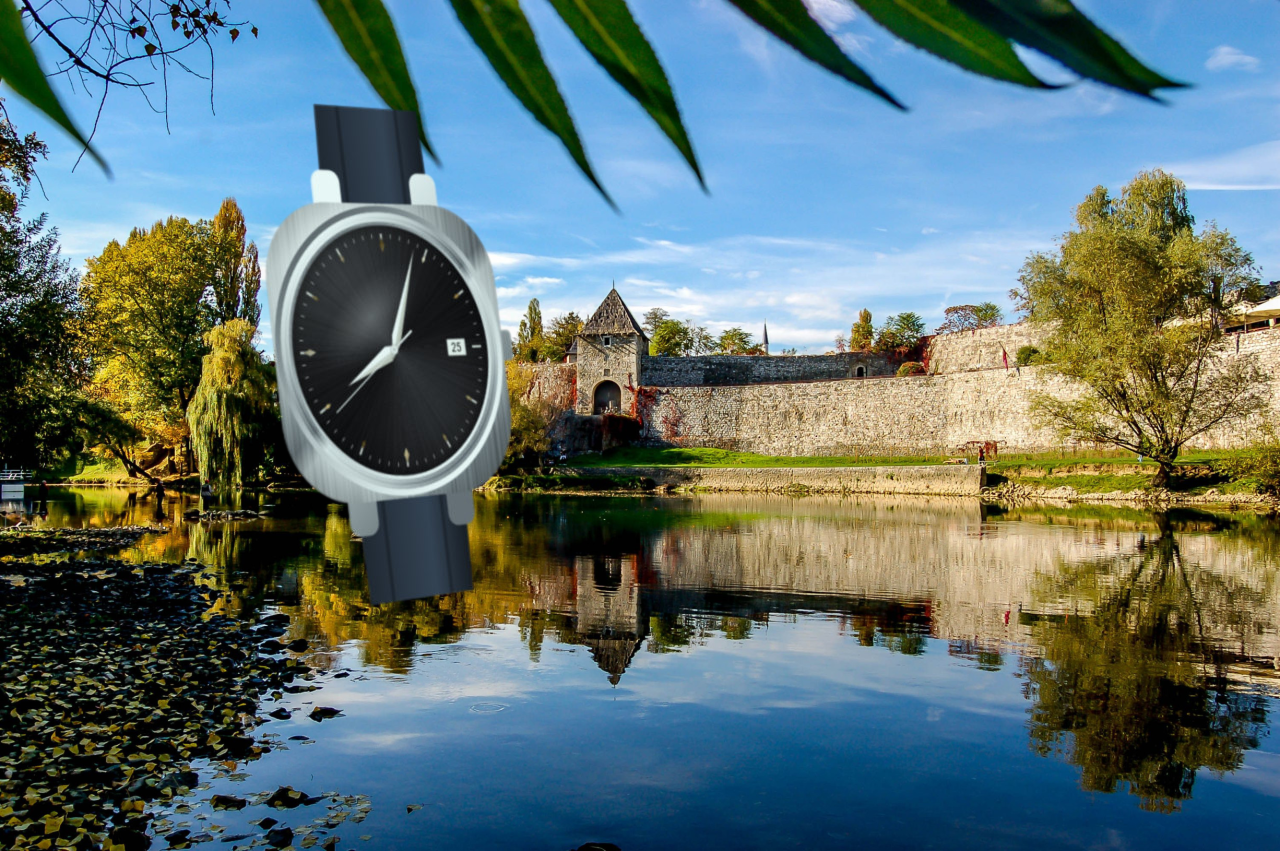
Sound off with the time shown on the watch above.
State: 8:03:39
